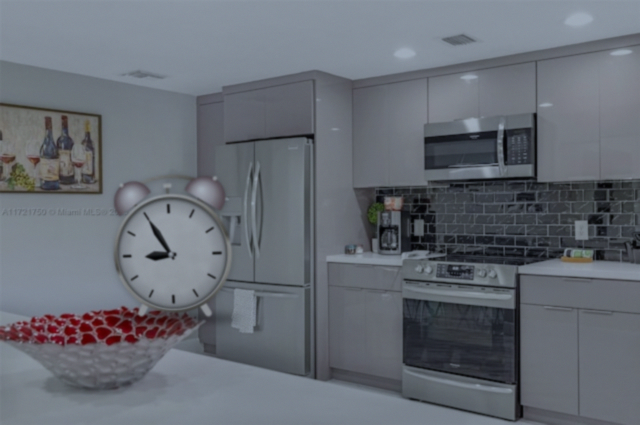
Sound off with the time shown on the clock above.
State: 8:55
